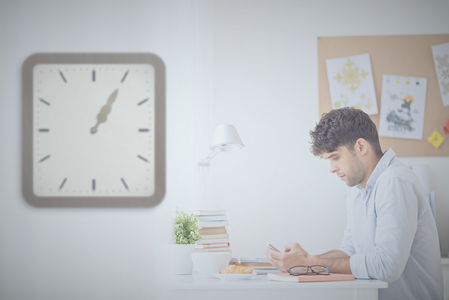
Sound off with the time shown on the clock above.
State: 1:05
